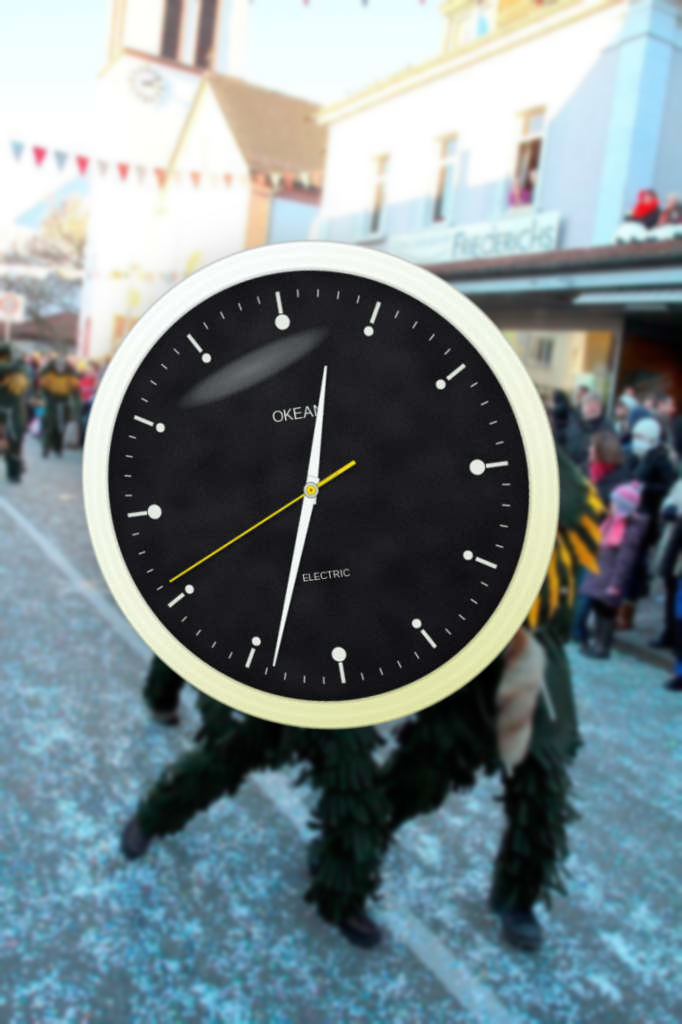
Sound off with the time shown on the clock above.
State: 12:33:41
